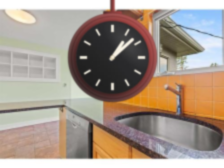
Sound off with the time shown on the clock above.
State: 1:08
